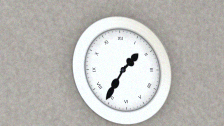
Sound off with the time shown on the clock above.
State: 1:36
